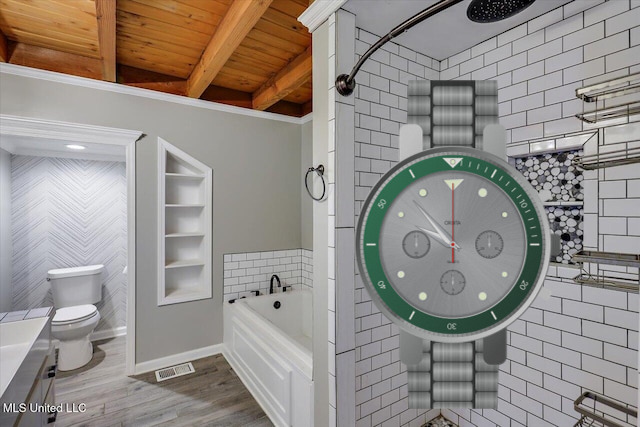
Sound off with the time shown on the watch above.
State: 9:53
